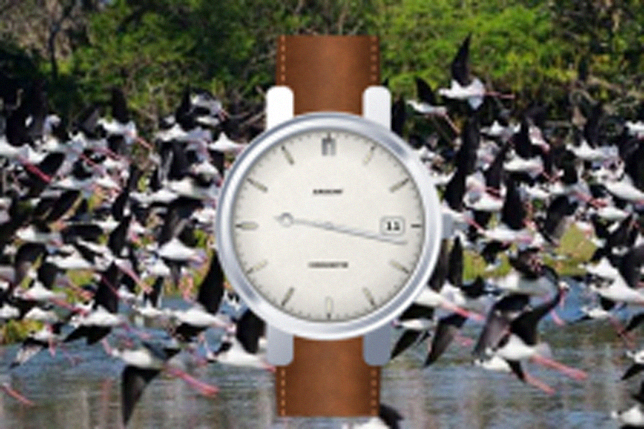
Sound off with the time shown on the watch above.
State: 9:17
